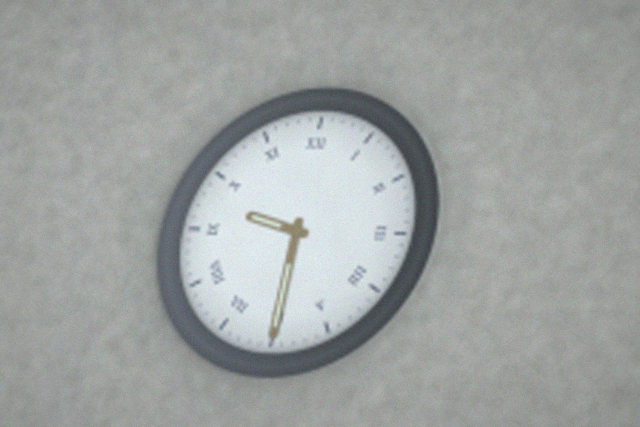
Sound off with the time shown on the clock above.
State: 9:30
